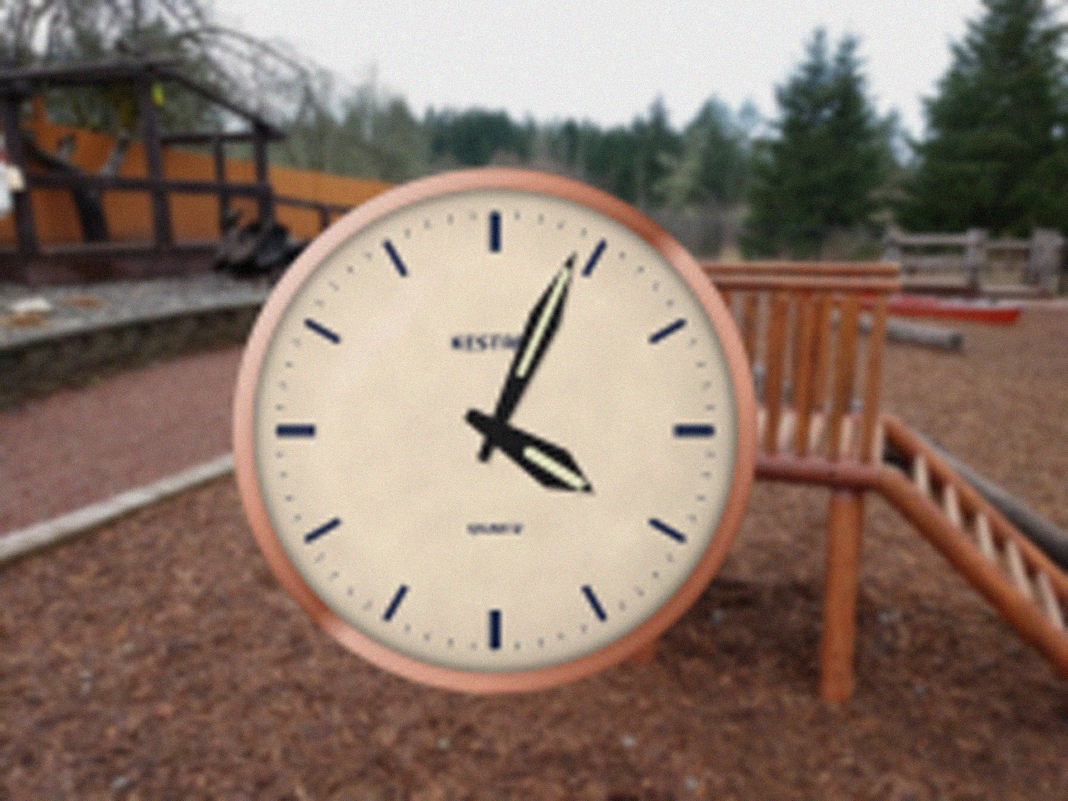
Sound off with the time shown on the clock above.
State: 4:04
